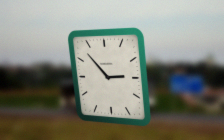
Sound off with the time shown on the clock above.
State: 2:53
